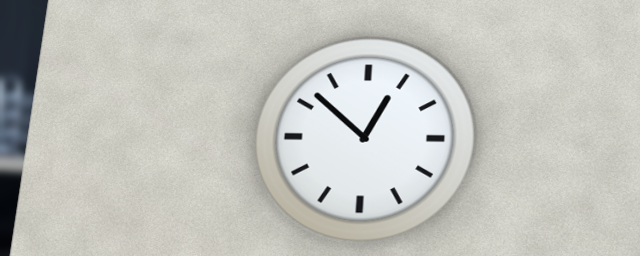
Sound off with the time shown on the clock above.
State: 12:52
